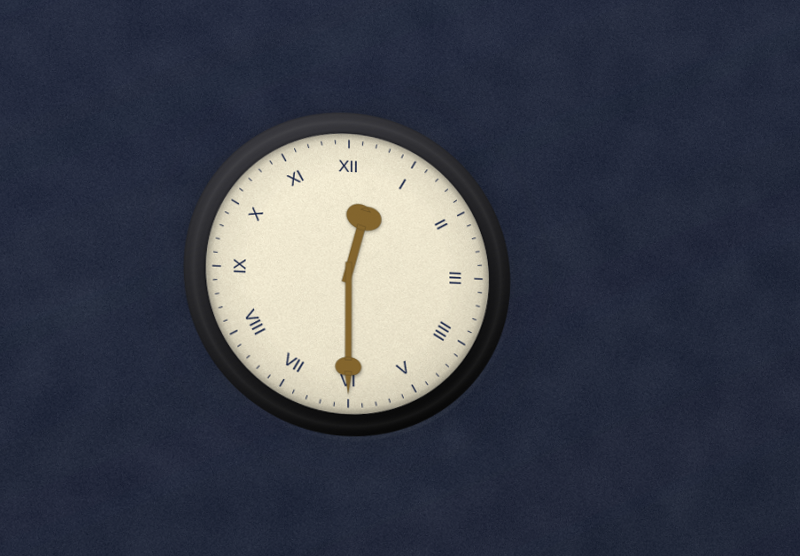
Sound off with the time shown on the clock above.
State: 12:30
